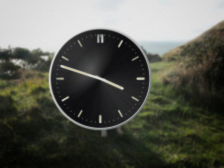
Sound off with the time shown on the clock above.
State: 3:48
